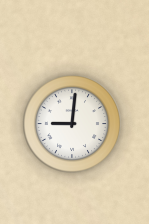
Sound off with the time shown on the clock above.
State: 9:01
